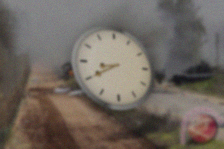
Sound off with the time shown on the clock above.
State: 8:40
